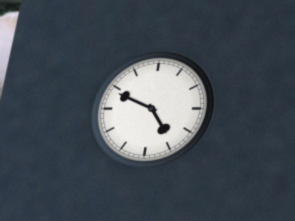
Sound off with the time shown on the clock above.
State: 4:49
